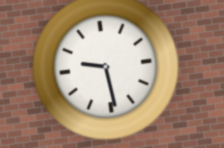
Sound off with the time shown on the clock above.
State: 9:29
